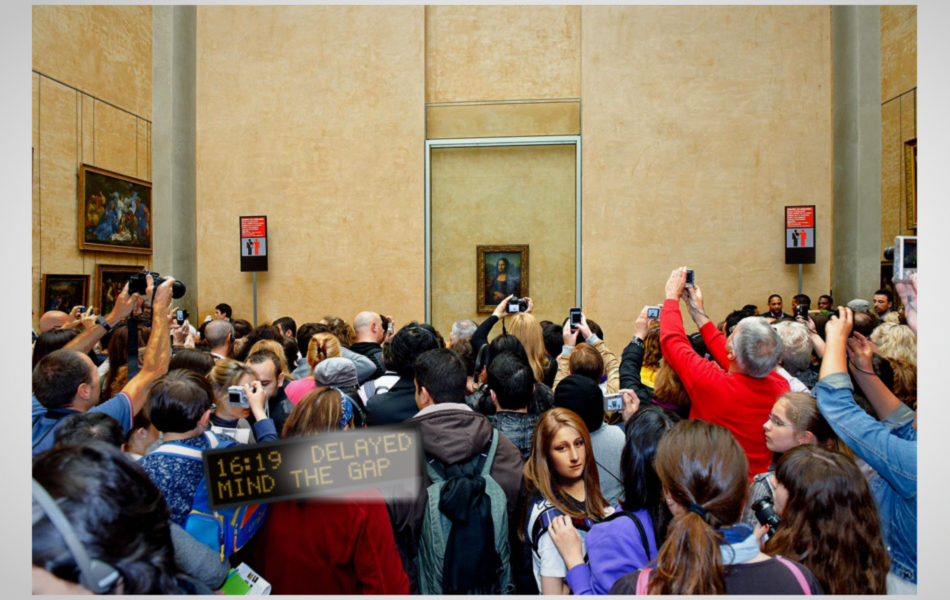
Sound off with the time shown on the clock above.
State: 16:19
